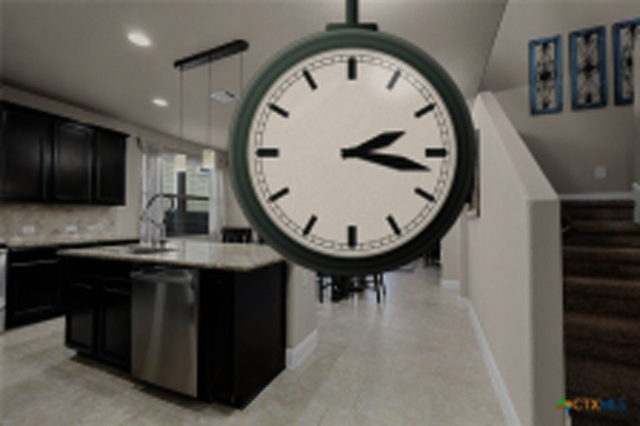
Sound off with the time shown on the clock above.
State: 2:17
